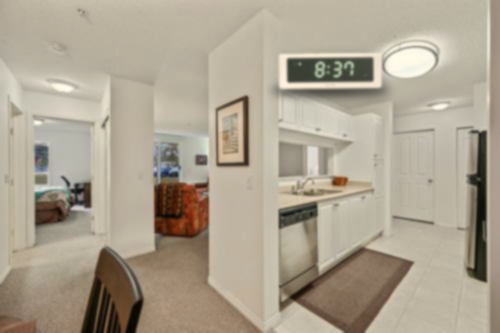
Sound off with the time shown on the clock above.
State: 8:37
